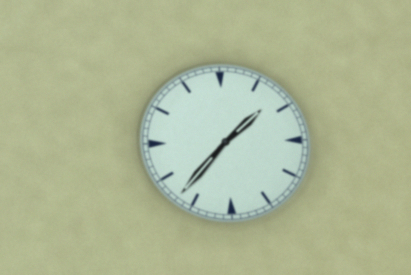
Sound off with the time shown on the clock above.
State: 1:37
